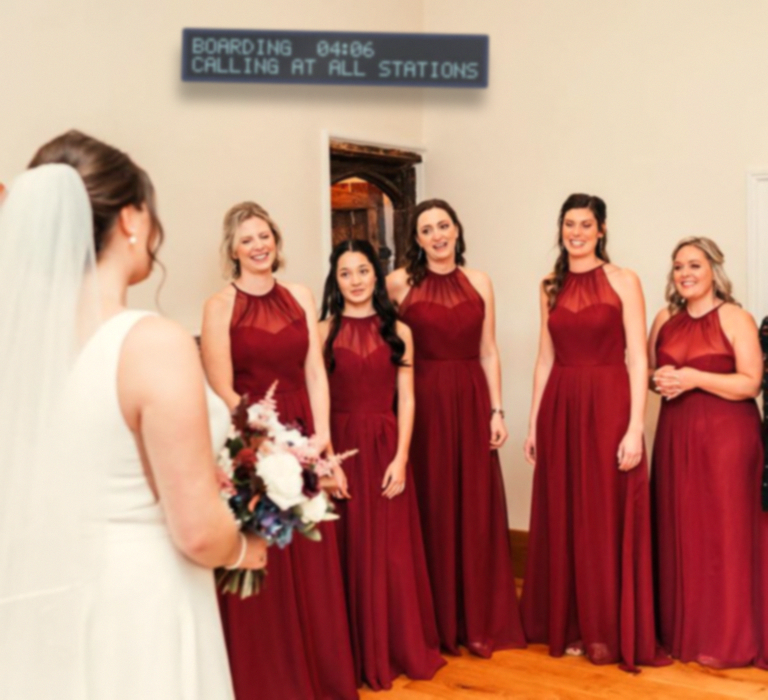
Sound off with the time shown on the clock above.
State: 4:06
